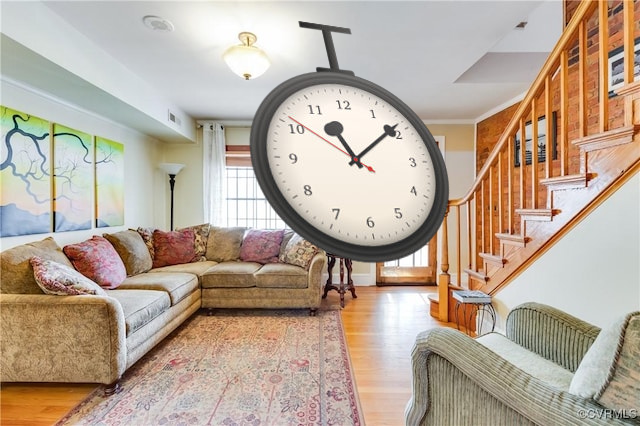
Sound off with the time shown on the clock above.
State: 11:08:51
